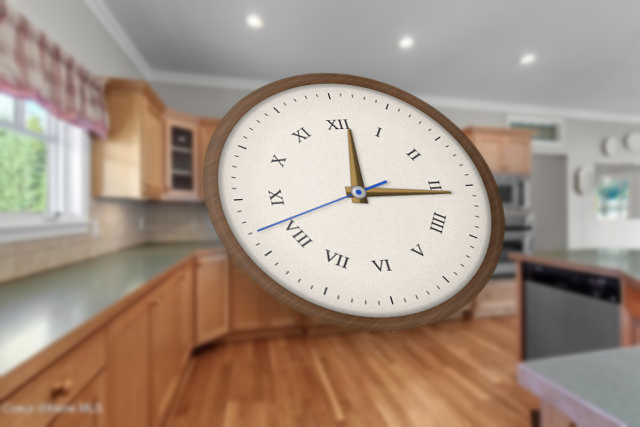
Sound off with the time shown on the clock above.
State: 12:15:42
